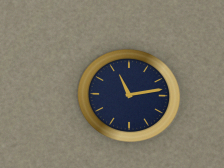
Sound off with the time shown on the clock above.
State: 11:13
